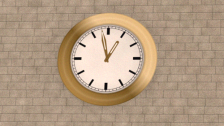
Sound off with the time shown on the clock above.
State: 12:58
